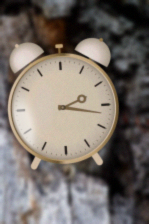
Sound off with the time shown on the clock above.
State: 2:17
